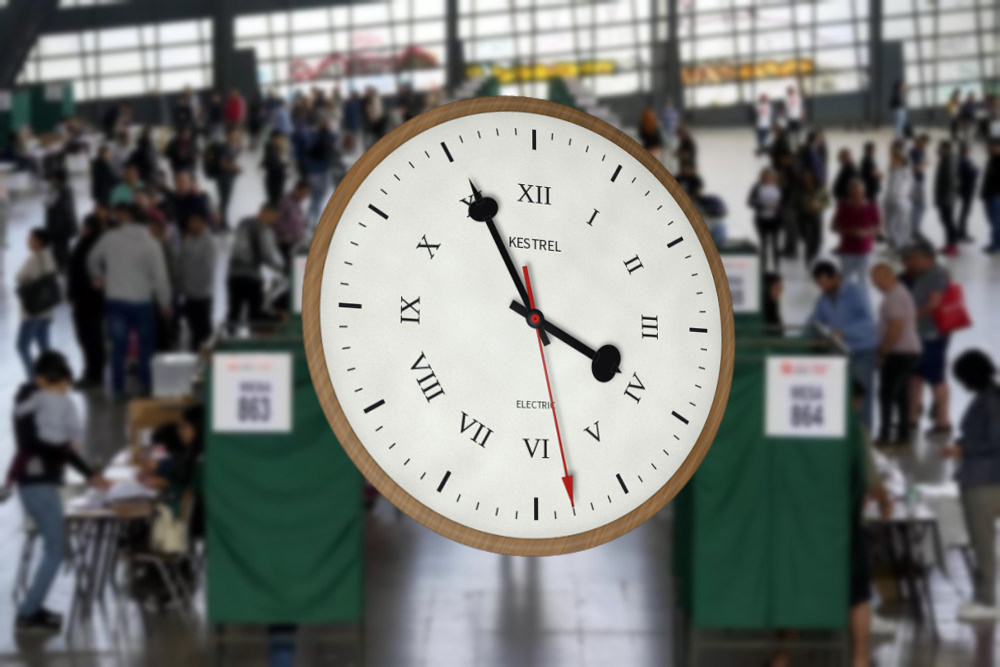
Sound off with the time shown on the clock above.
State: 3:55:28
